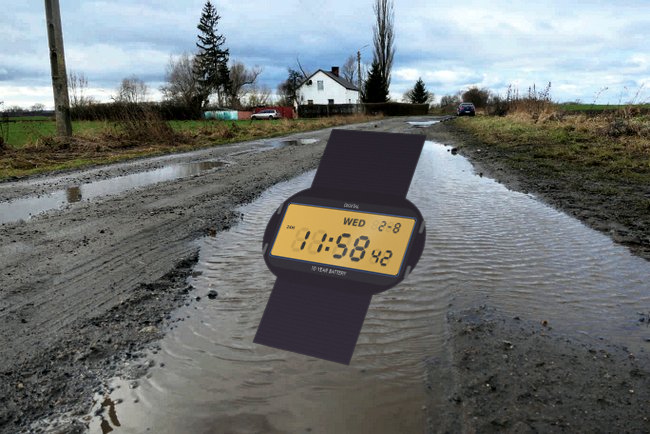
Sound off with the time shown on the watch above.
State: 11:58:42
